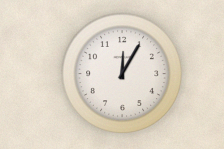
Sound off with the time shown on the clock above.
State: 12:05
